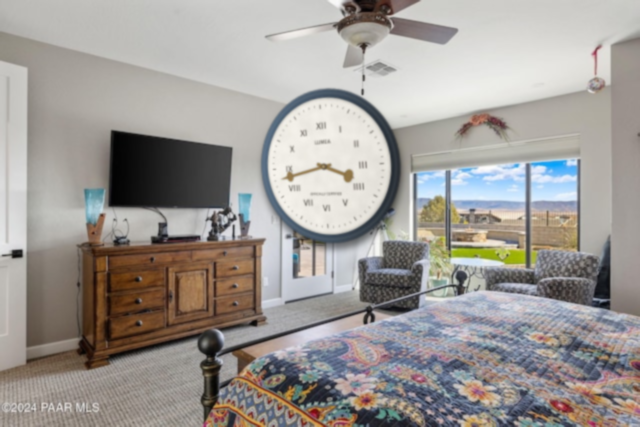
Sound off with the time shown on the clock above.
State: 3:43
